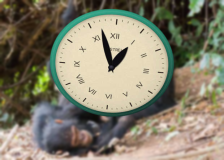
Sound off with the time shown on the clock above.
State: 12:57
